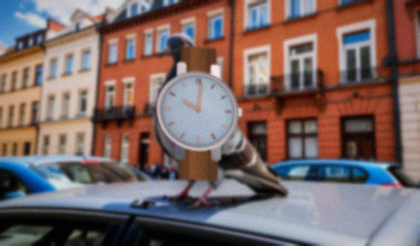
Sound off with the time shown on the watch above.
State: 10:01
